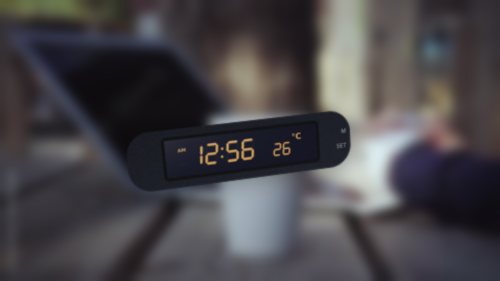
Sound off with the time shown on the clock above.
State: 12:56
